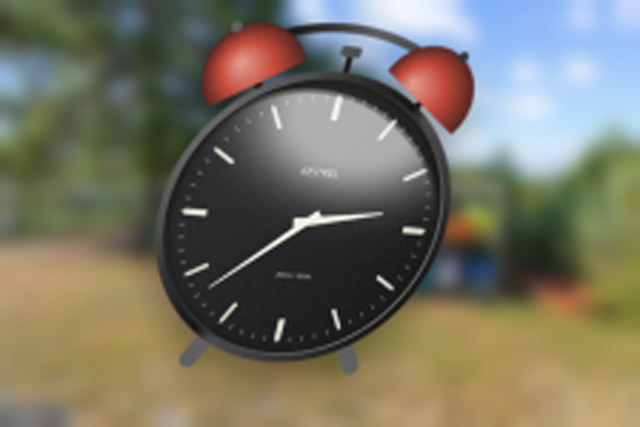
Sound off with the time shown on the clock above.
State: 2:38
